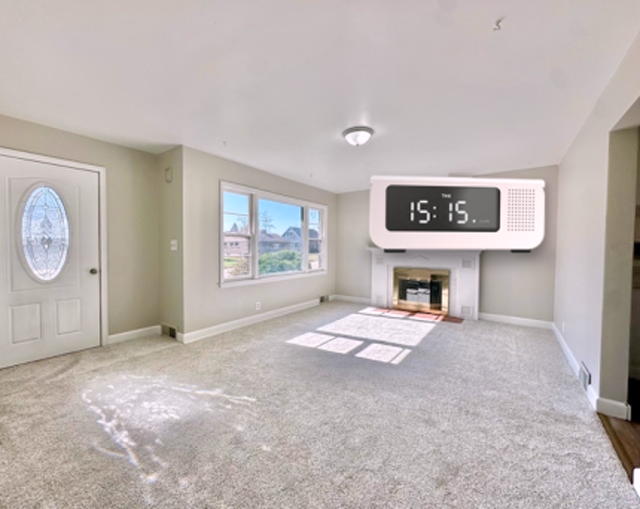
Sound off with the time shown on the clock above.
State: 15:15
